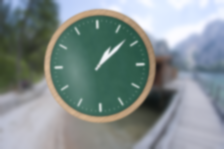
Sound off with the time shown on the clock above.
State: 1:08
